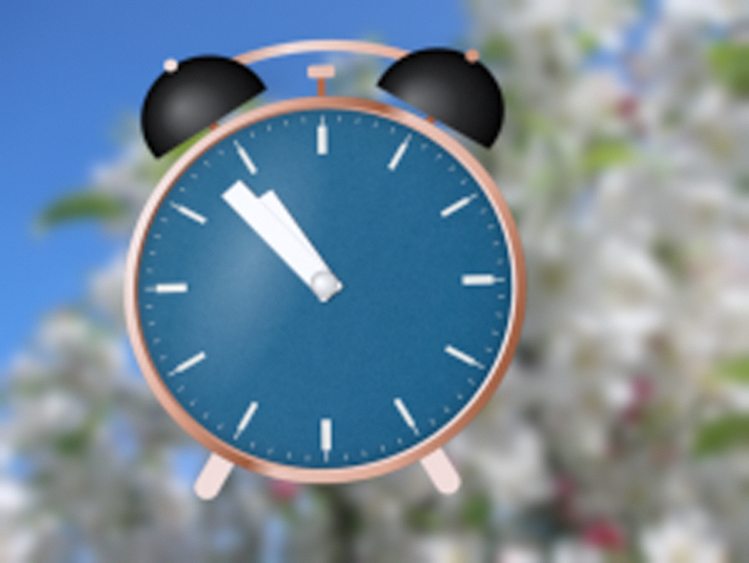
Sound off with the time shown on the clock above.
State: 10:53
